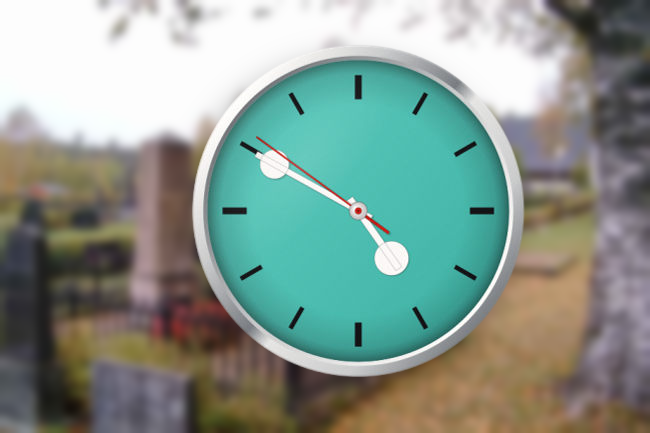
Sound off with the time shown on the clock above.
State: 4:49:51
